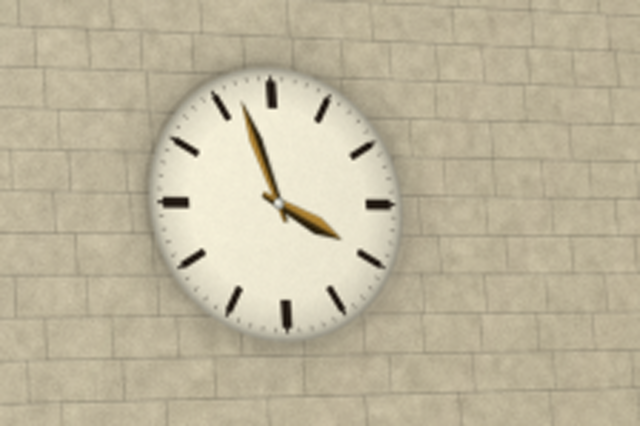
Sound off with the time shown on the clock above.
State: 3:57
